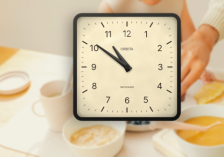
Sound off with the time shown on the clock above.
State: 10:51
